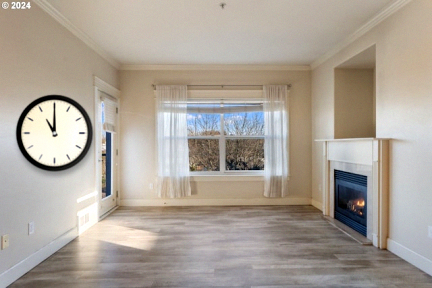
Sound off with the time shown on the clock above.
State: 11:00
